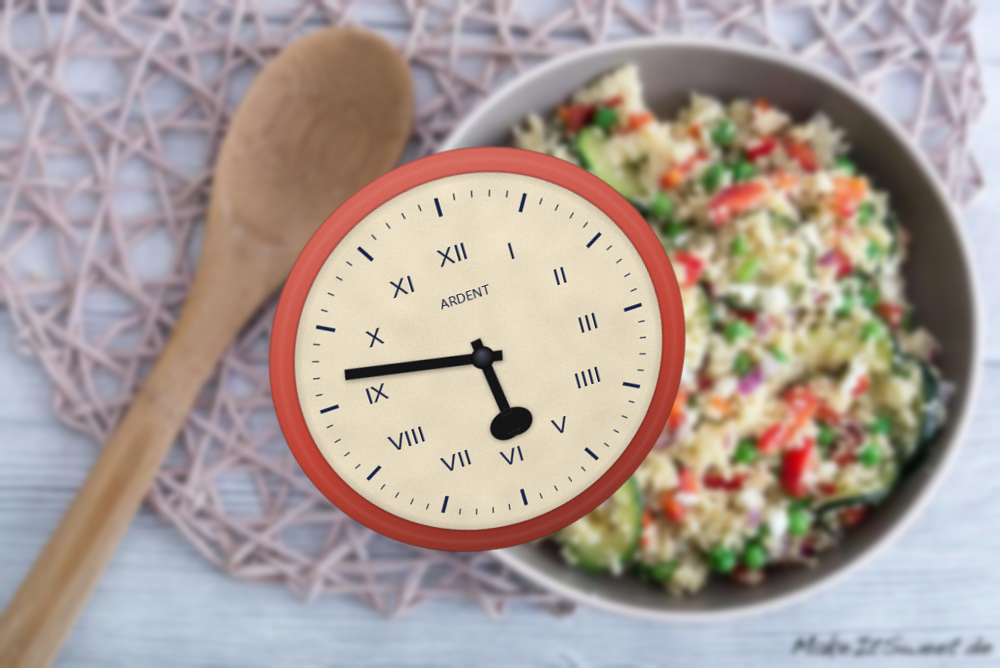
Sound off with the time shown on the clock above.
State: 5:47
